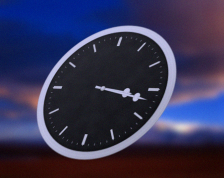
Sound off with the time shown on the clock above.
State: 3:17
